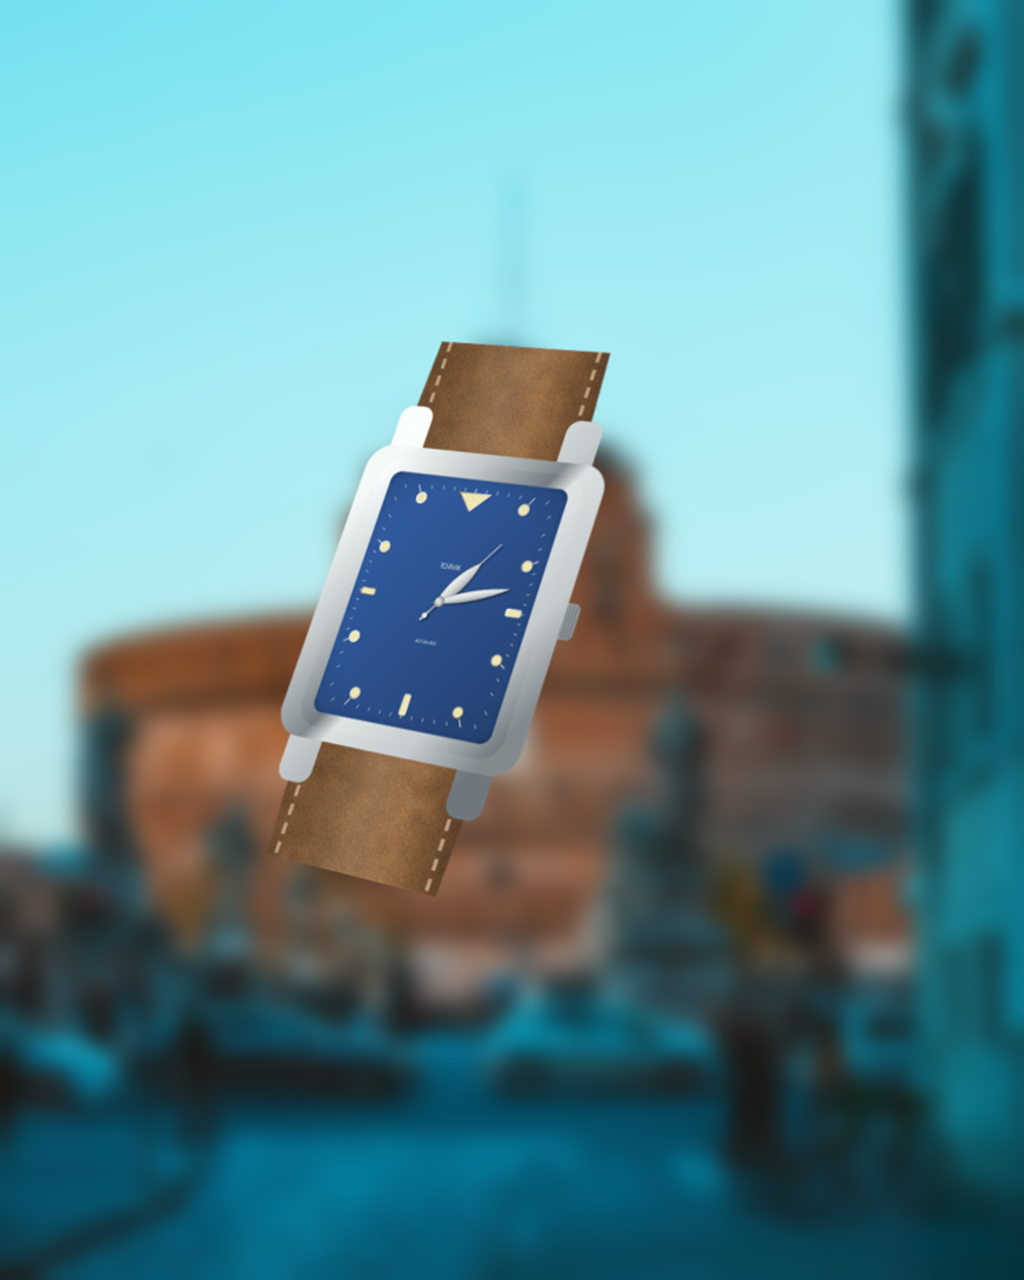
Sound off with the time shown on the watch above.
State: 1:12:06
